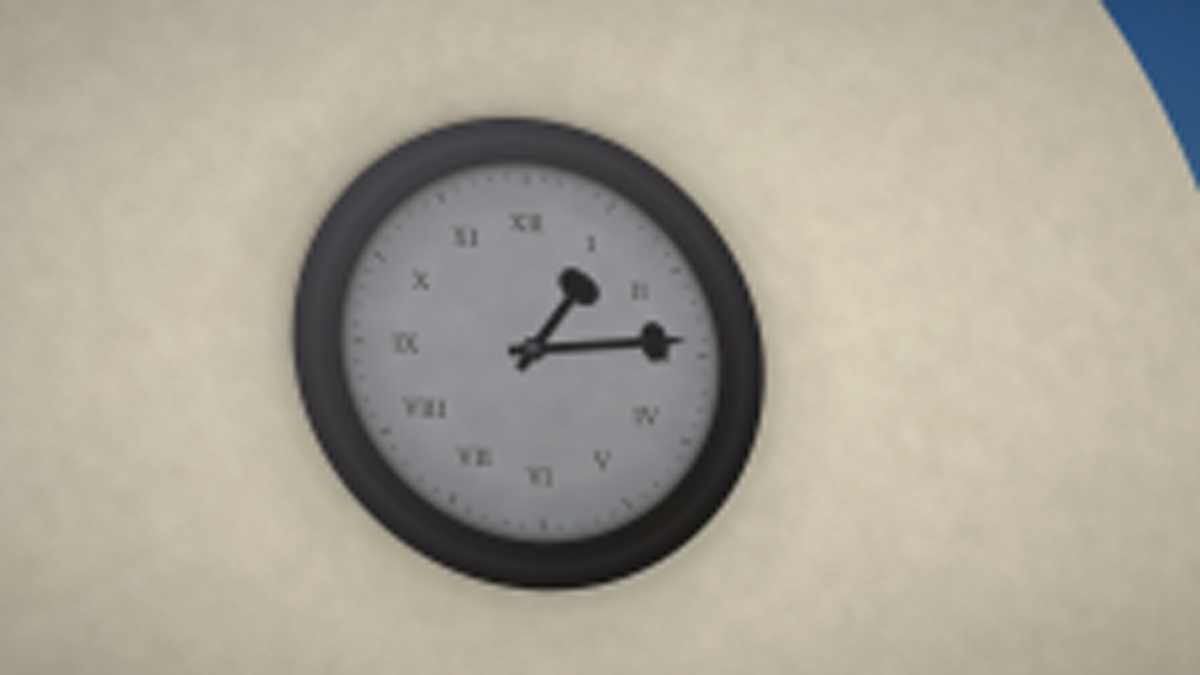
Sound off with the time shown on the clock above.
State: 1:14
